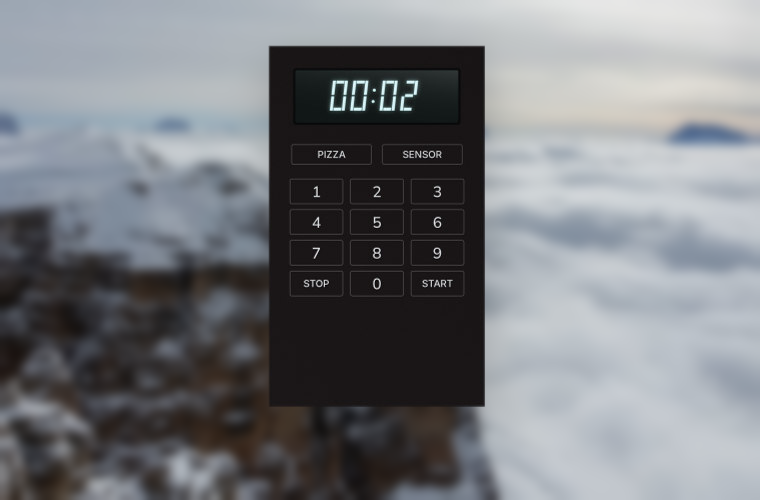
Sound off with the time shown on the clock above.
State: 0:02
